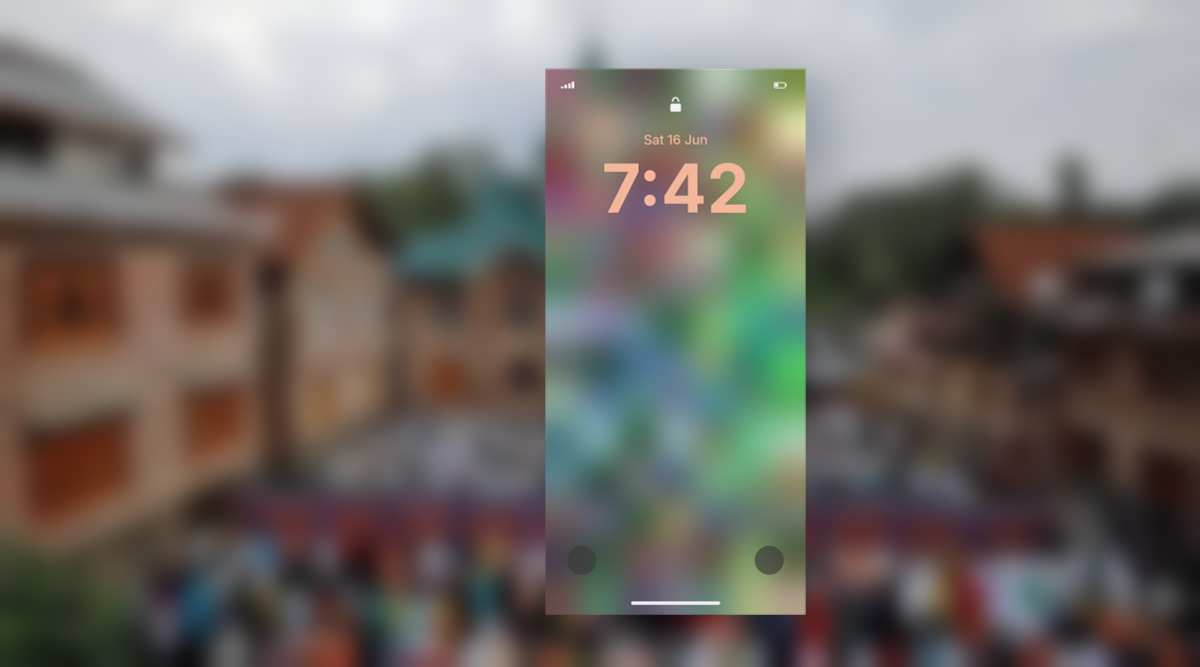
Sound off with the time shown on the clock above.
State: 7:42
